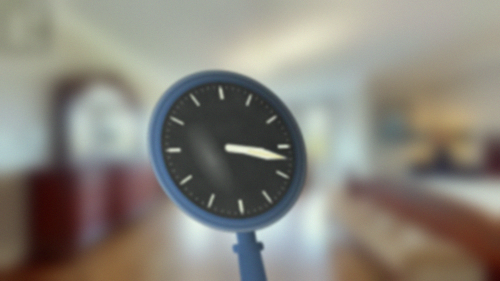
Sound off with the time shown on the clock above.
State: 3:17
